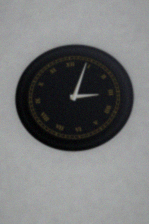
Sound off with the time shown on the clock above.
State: 3:04
